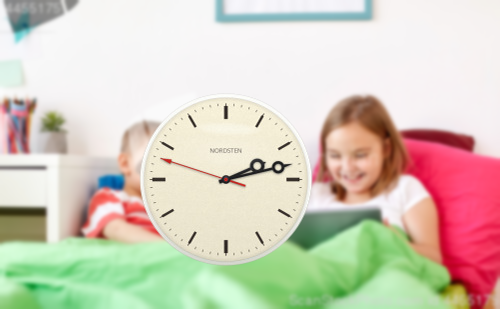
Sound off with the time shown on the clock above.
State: 2:12:48
